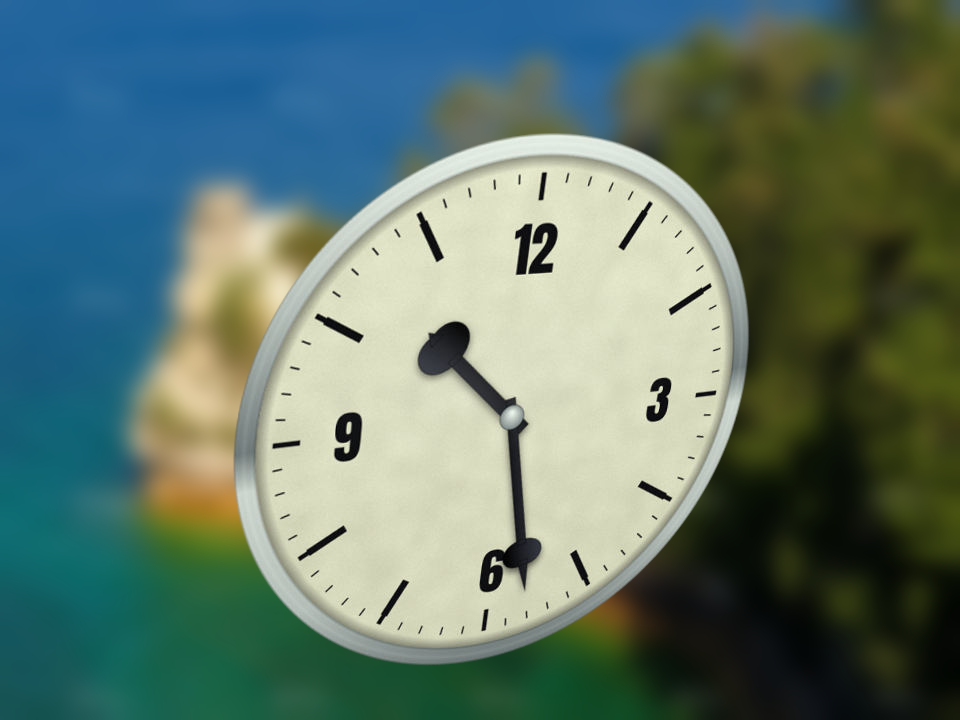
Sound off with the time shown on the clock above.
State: 10:28
